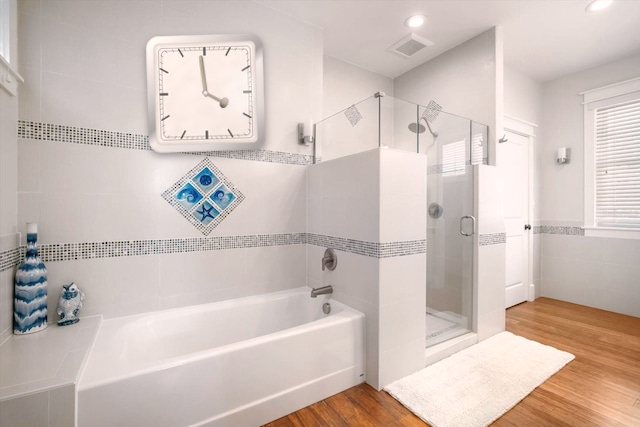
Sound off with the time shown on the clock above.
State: 3:59
